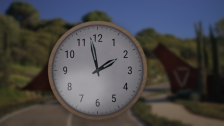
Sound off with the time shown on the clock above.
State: 1:58
